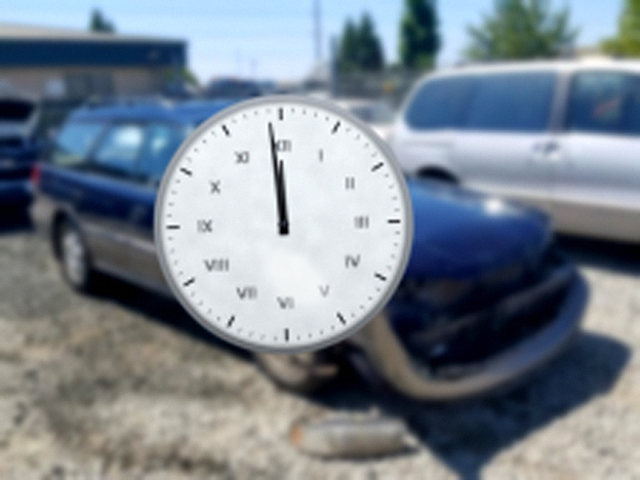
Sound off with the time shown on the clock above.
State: 11:59
